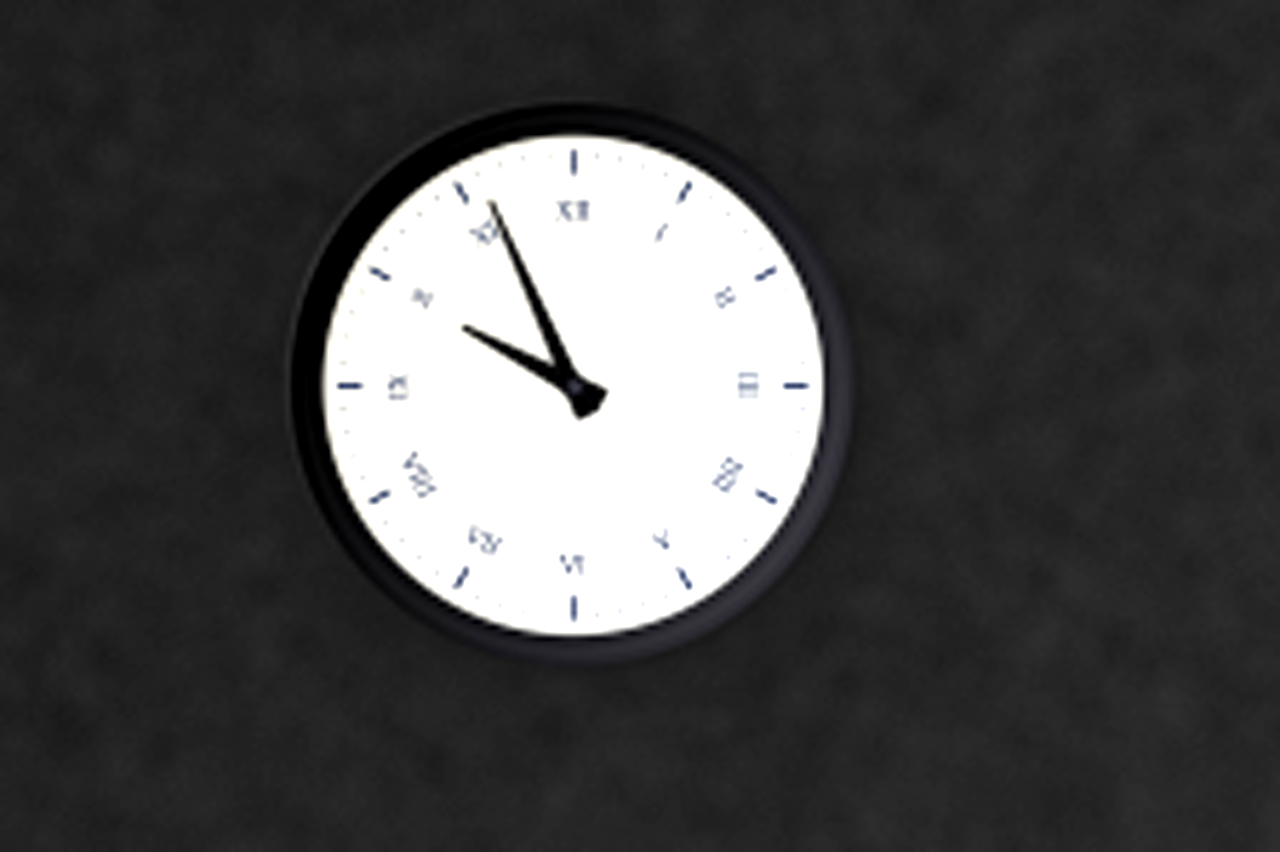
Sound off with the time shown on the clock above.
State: 9:56
